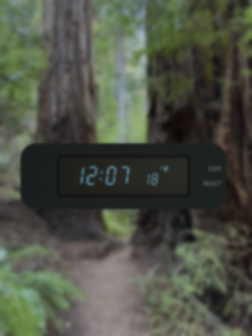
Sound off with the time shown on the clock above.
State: 12:07
